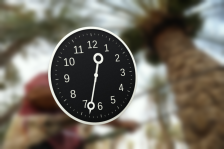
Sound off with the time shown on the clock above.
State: 12:33
